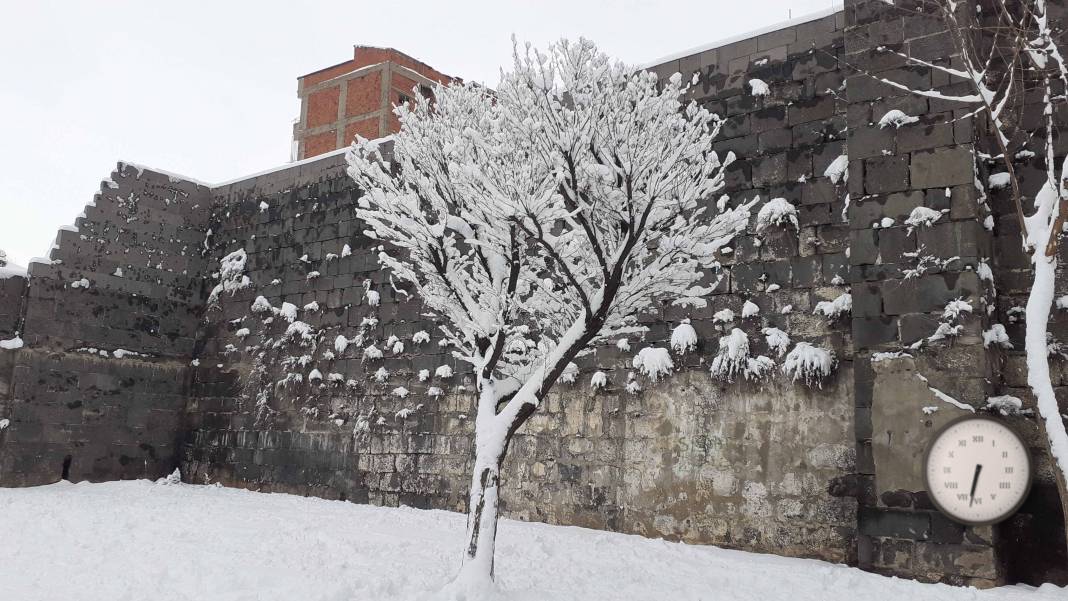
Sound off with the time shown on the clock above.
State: 6:32
